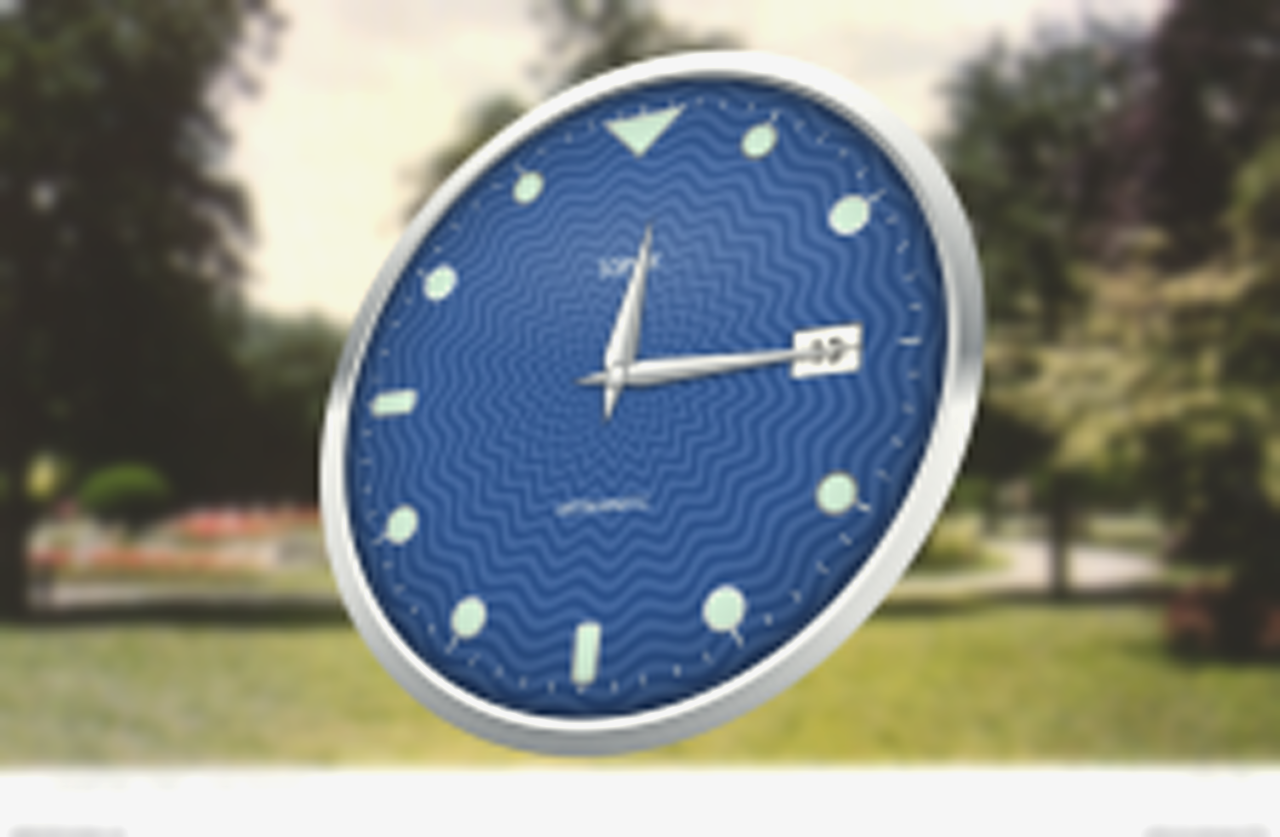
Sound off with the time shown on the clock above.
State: 12:15
